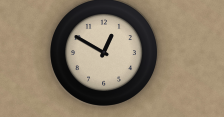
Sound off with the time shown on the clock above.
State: 12:50
